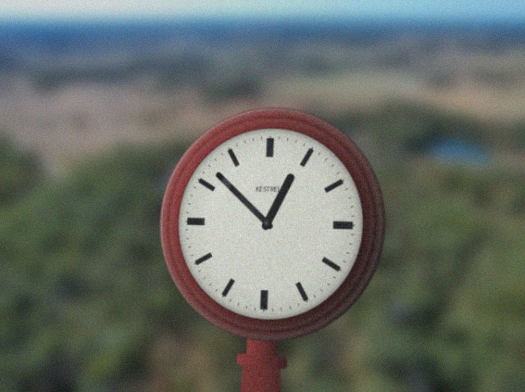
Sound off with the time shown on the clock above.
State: 12:52
